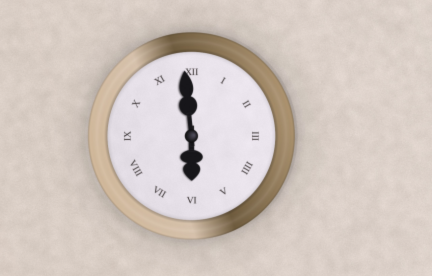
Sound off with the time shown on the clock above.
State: 5:59
